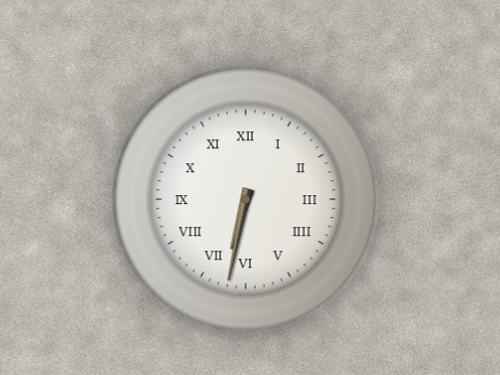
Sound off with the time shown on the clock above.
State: 6:32
